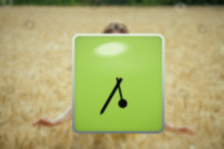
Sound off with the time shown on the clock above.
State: 5:35
